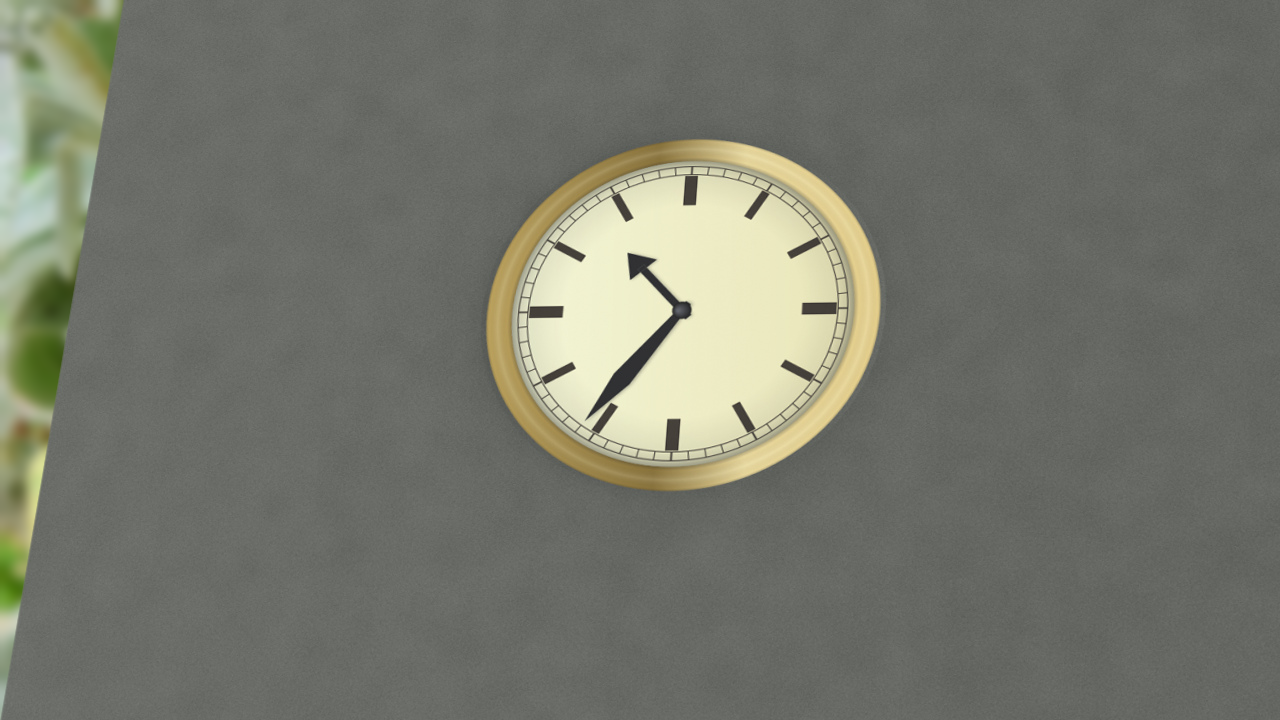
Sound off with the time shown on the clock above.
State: 10:36
